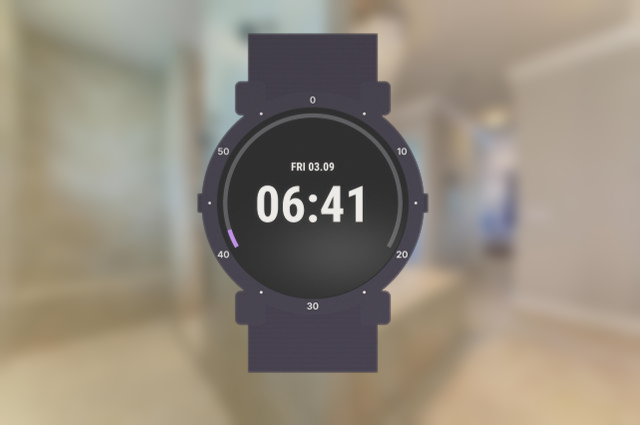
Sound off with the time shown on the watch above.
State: 6:41
